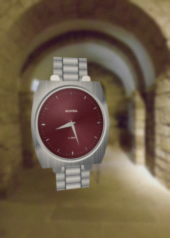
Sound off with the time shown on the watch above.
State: 8:27
